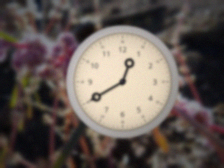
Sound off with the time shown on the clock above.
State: 12:40
